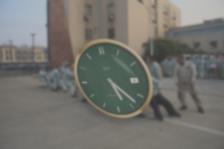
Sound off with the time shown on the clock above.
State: 5:23
